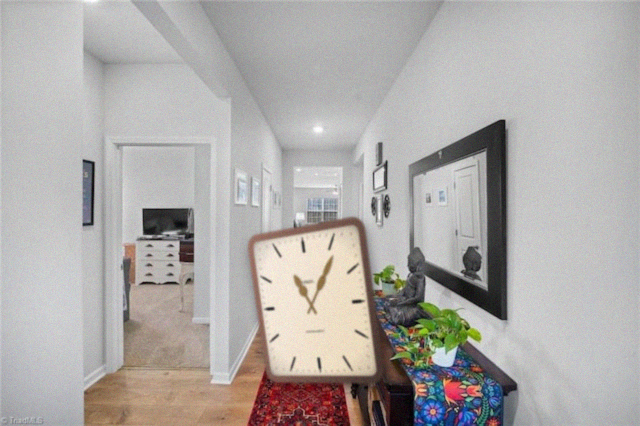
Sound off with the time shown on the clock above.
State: 11:06
